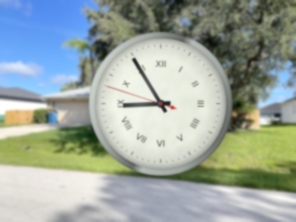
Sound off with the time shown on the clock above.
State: 8:54:48
